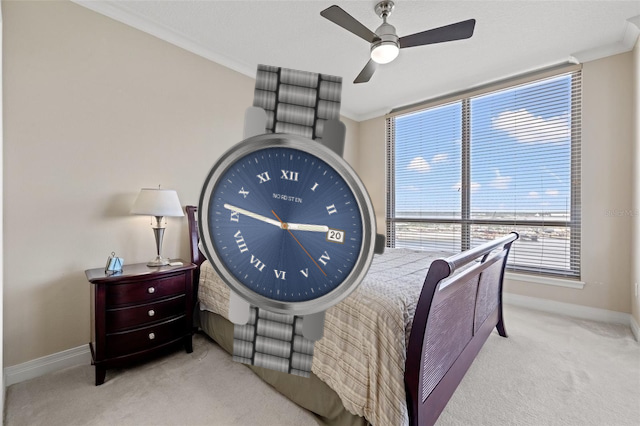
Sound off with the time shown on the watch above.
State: 2:46:22
